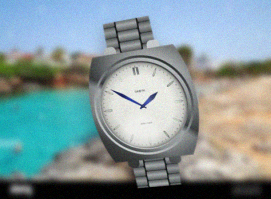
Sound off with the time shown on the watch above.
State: 1:51
